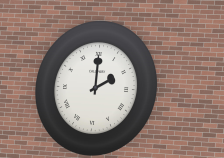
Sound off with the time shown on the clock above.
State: 2:00
